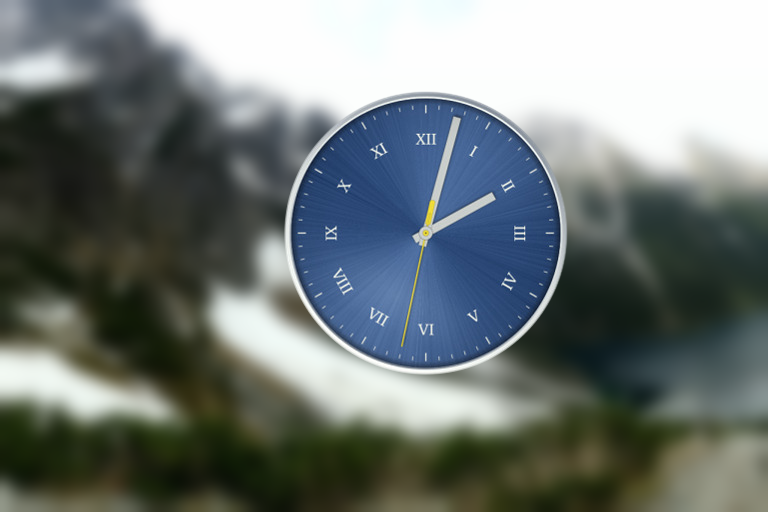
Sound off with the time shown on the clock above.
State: 2:02:32
